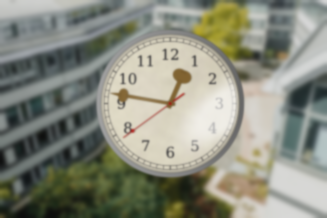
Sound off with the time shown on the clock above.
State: 12:46:39
